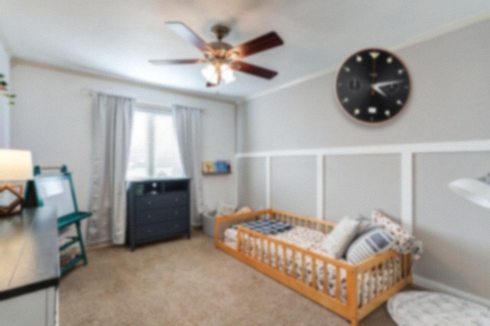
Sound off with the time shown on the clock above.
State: 4:13
